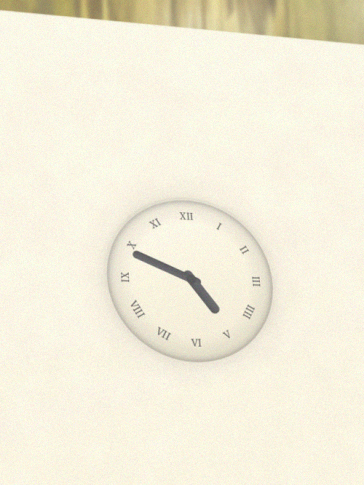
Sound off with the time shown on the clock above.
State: 4:49
